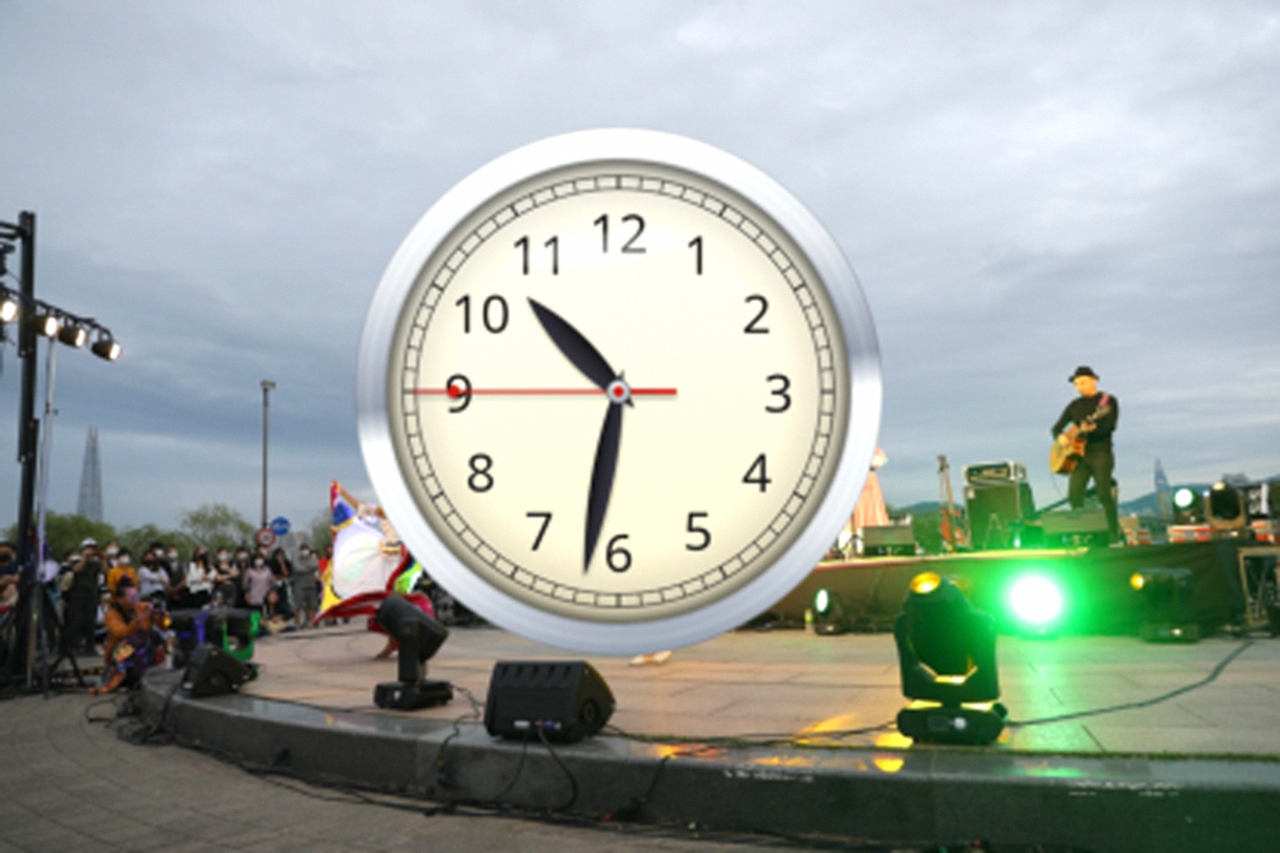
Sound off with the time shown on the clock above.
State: 10:31:45
